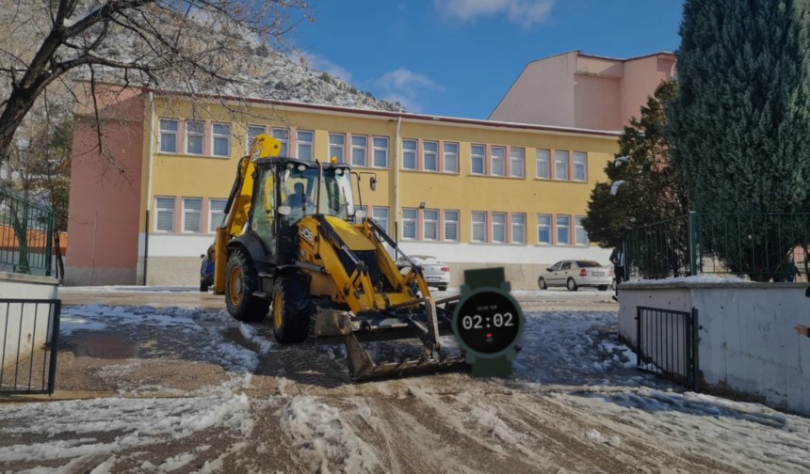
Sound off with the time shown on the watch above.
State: 2:02
